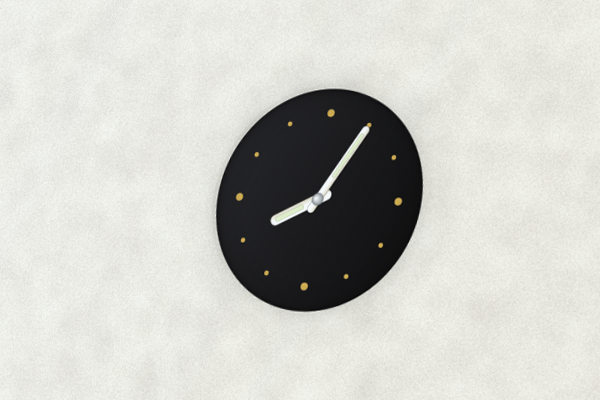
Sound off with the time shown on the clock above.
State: 8:05
